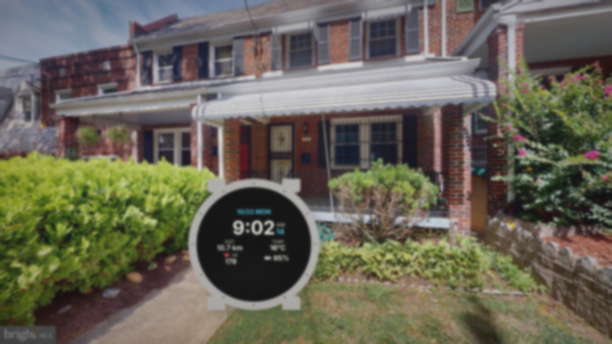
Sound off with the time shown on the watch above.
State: 9:02
